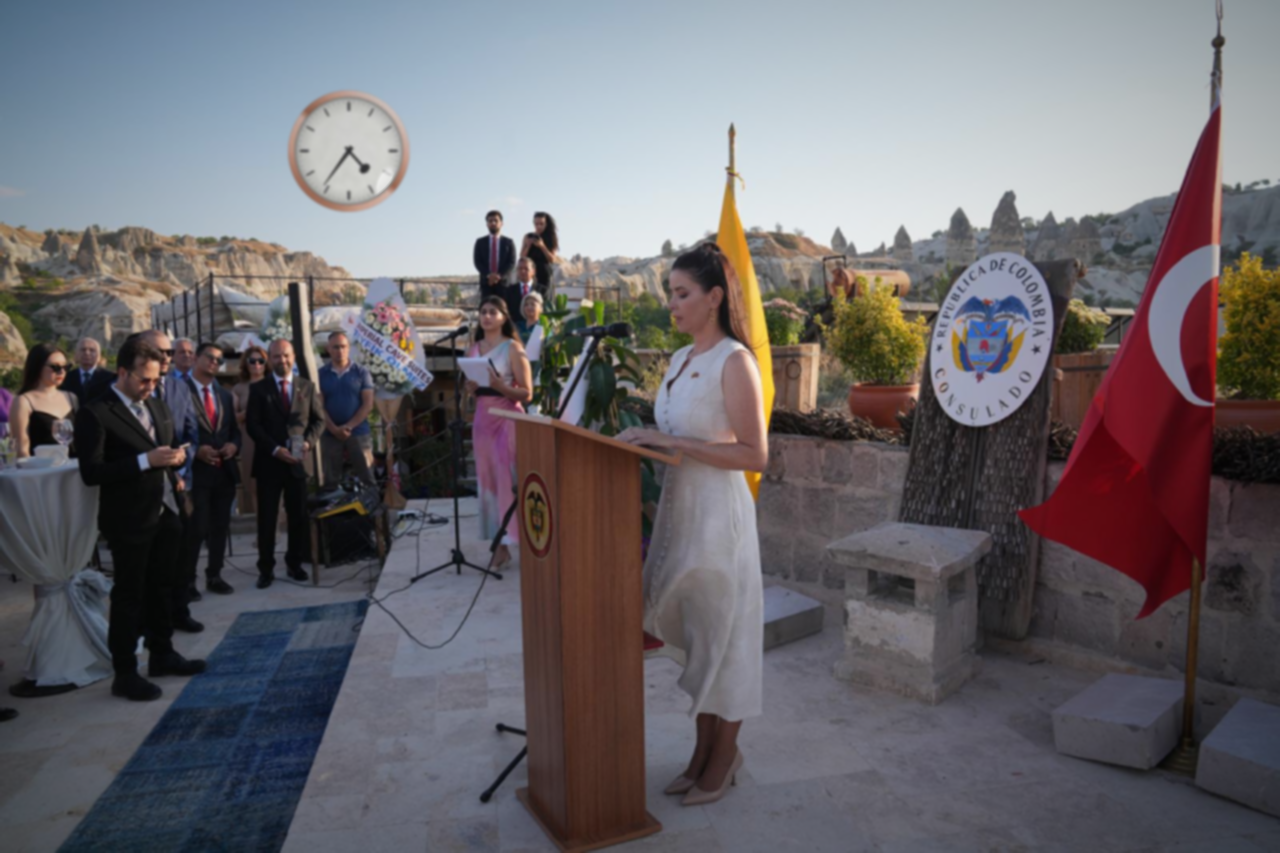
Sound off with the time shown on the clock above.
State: 4:36
